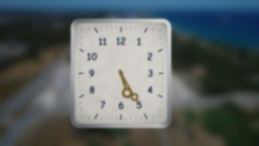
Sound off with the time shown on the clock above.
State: 5:25
